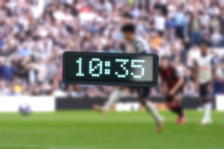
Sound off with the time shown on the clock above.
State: 10:35
